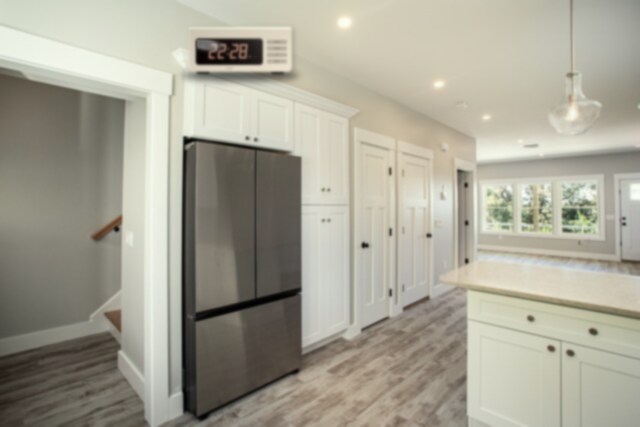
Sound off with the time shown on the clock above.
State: 22:28
